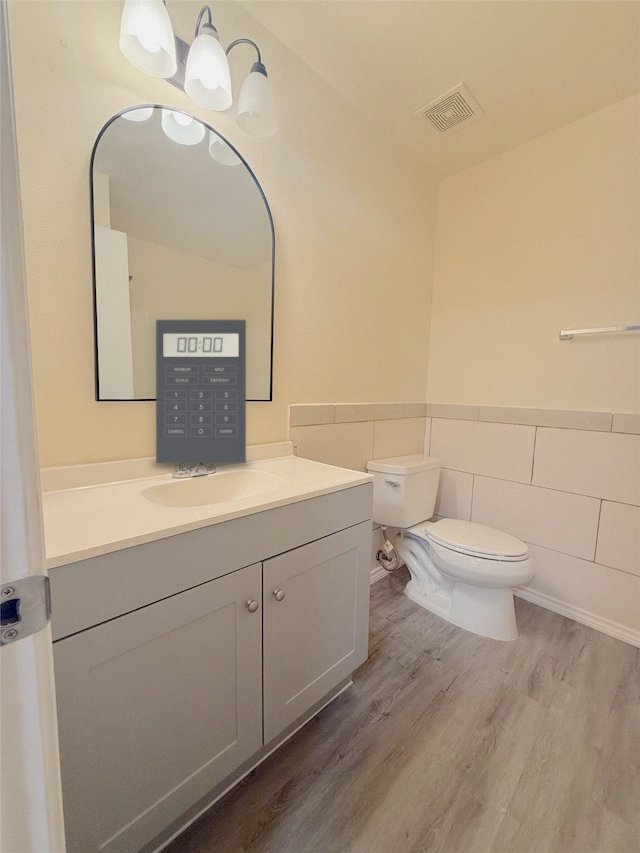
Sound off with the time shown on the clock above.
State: 0:00
